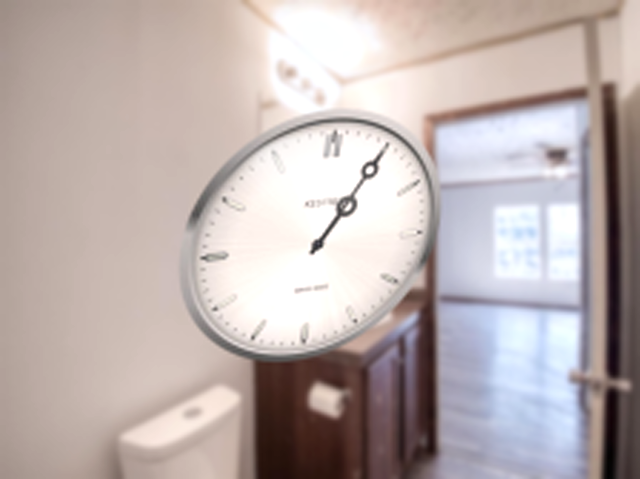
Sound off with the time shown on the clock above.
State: 1:05
